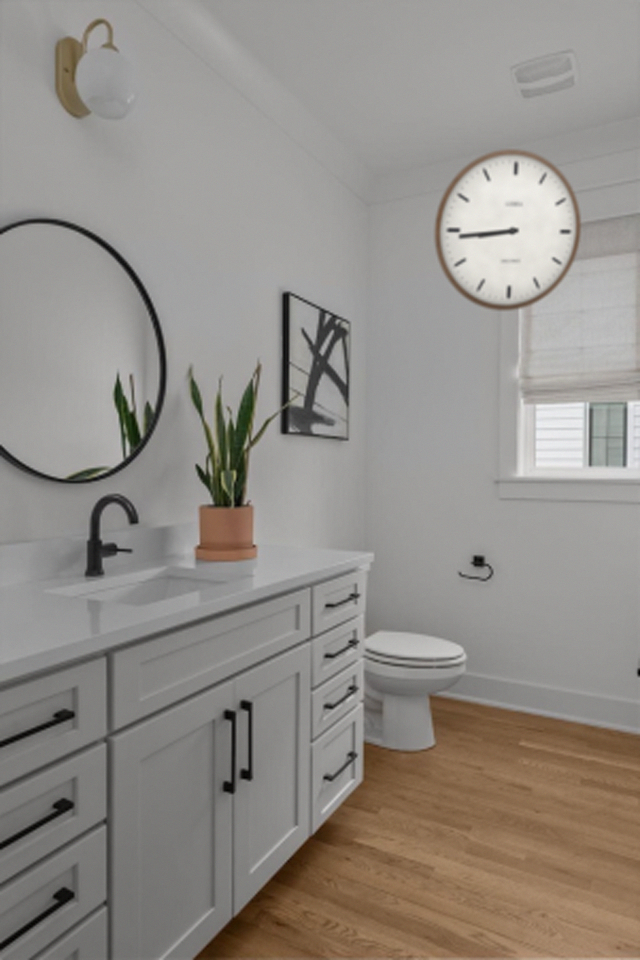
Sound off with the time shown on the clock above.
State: 8:44
